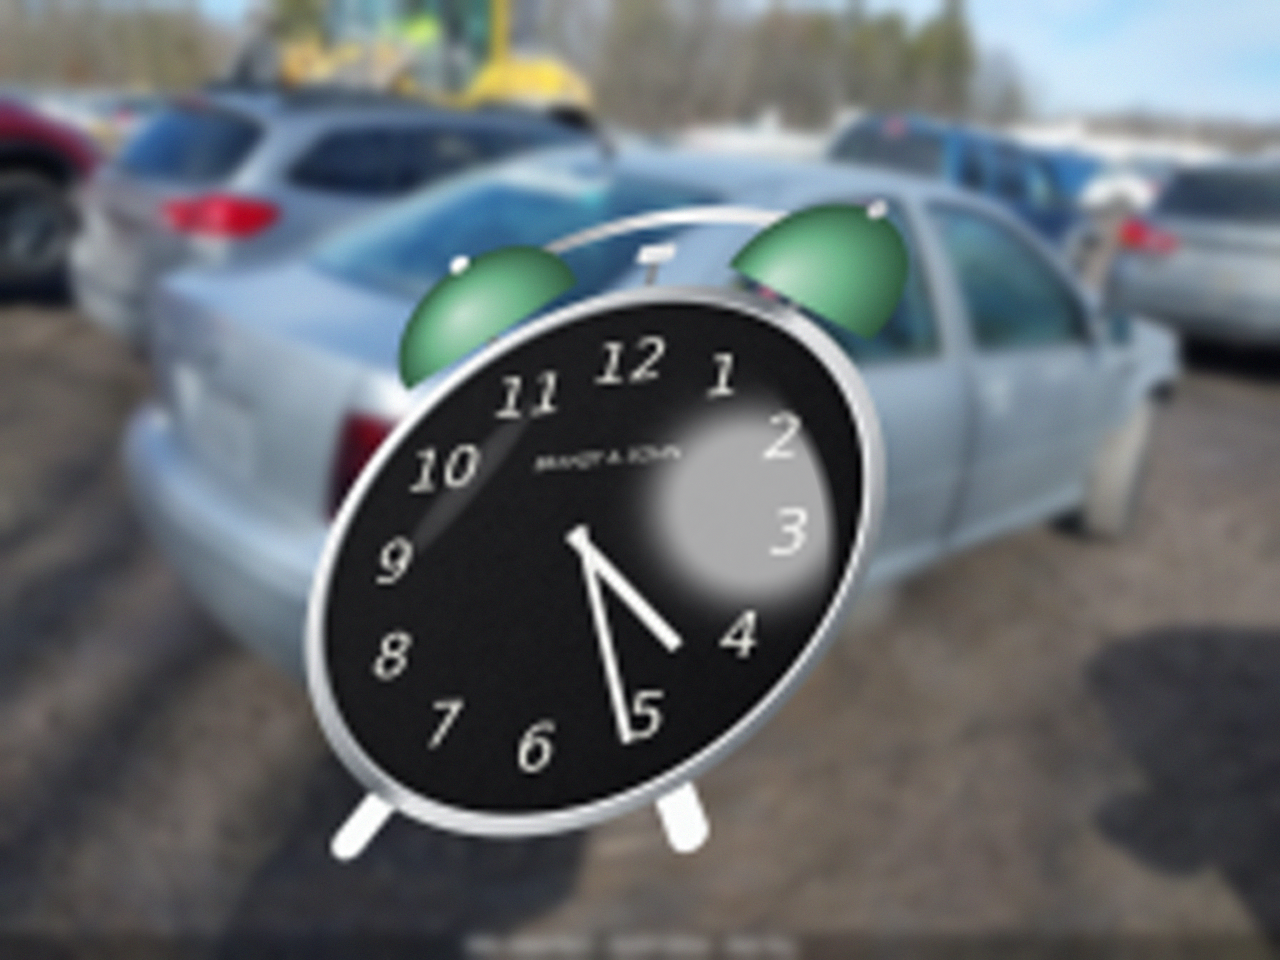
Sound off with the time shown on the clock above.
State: 4:26
